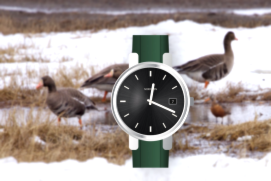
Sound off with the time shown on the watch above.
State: 12:19
